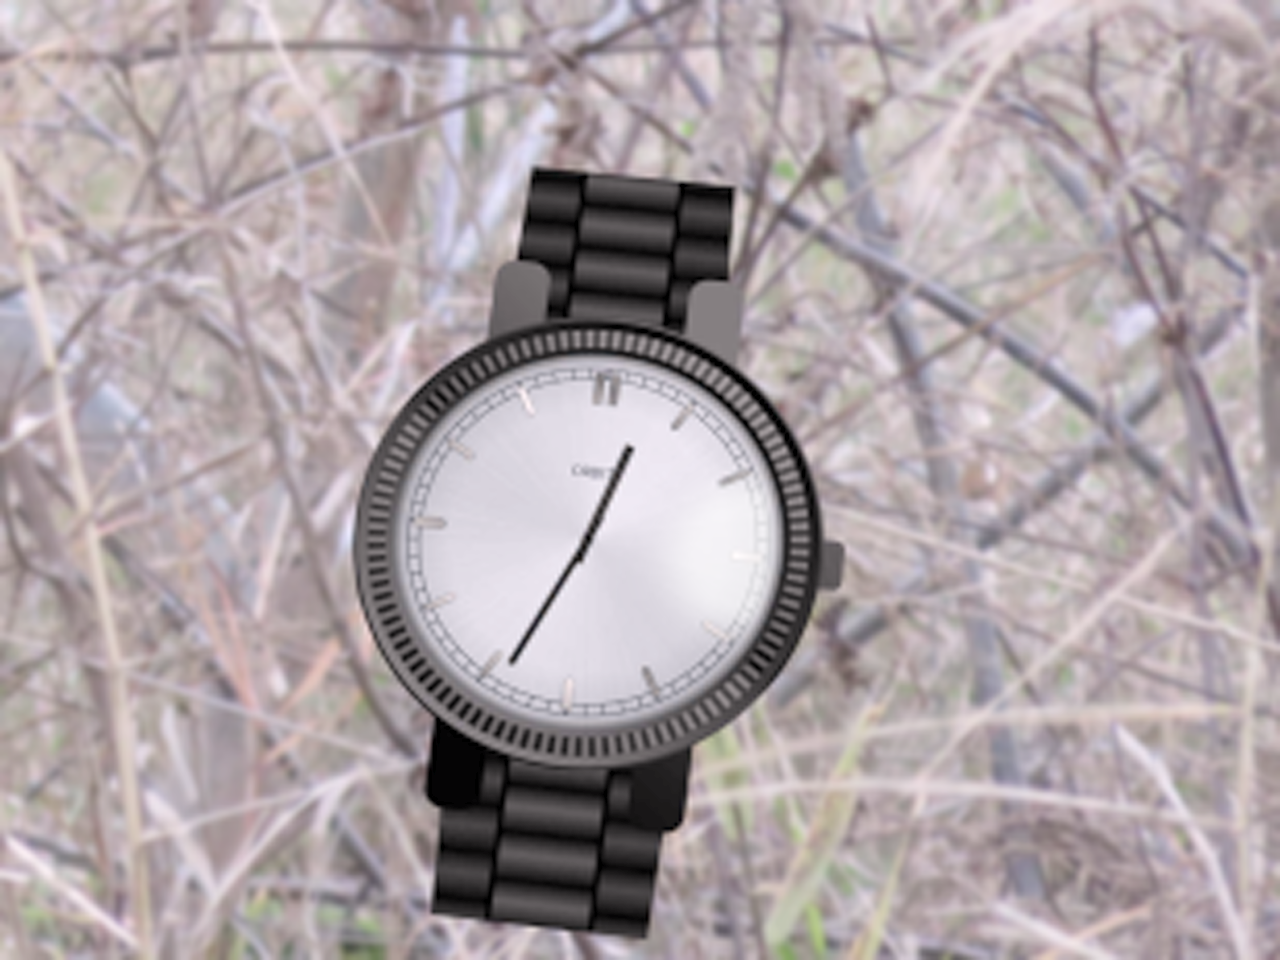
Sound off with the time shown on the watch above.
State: 12:34
